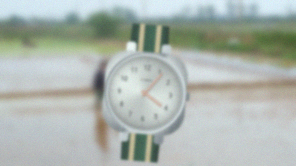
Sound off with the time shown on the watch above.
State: 4:06
